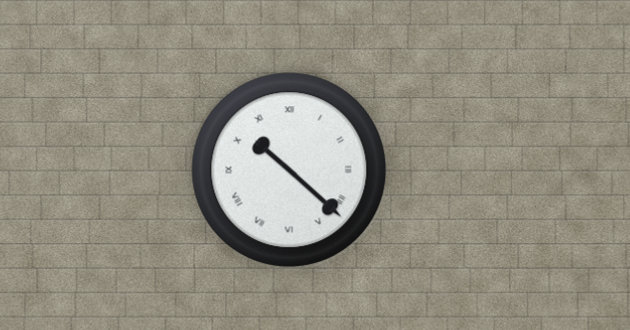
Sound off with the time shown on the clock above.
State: 10:22
